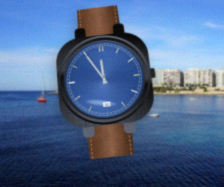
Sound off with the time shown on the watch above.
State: 11:55
